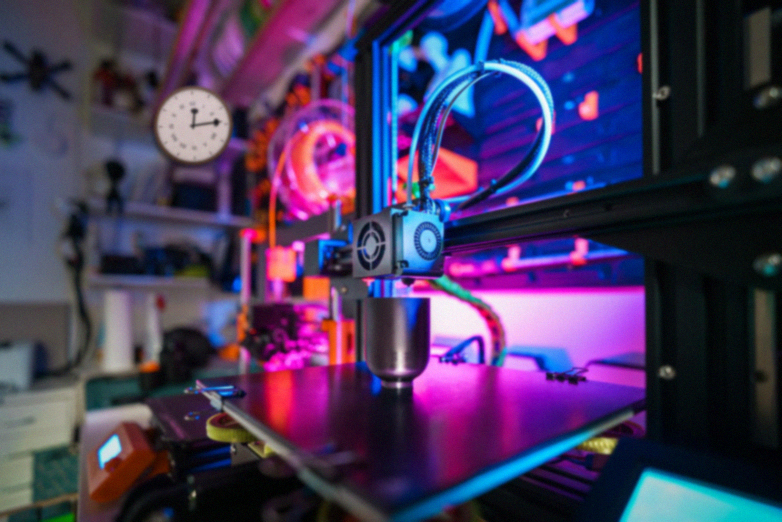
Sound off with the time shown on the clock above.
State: 12:14
